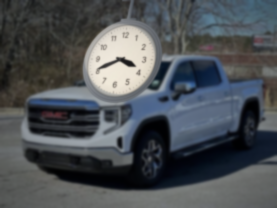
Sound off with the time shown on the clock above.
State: 3:41
